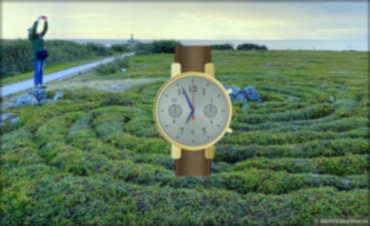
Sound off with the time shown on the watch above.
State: 6:56
